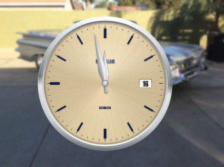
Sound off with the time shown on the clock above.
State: 11:58
